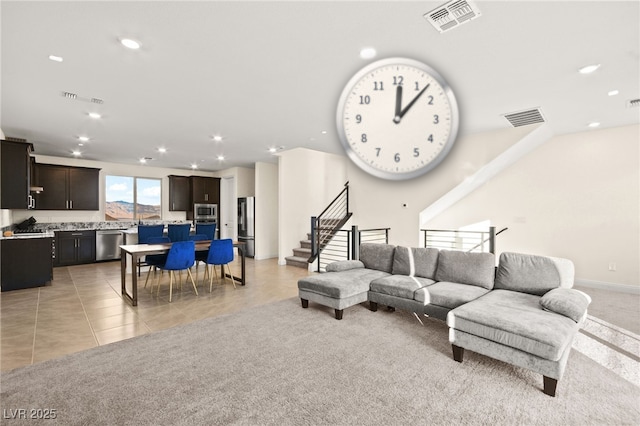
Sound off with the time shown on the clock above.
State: 12:07
